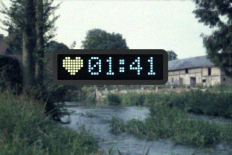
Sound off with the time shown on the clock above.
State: 1:41
